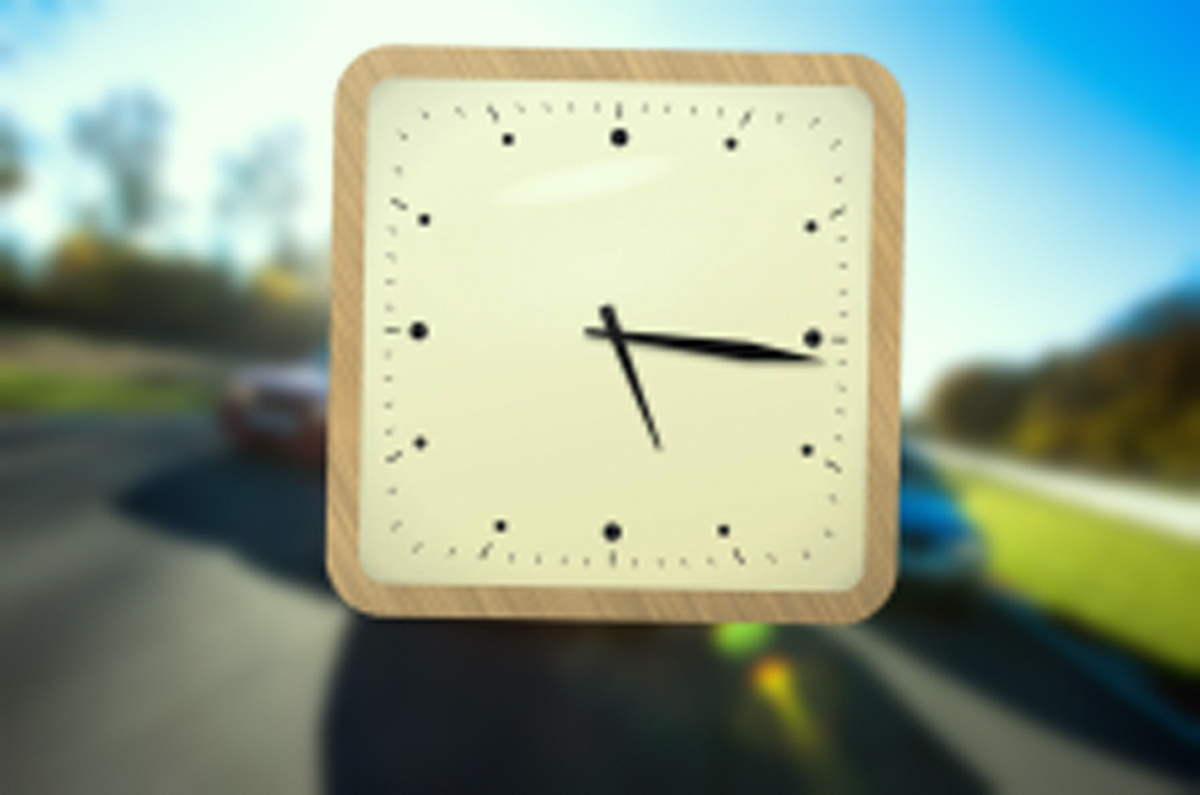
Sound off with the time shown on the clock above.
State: 5:16
